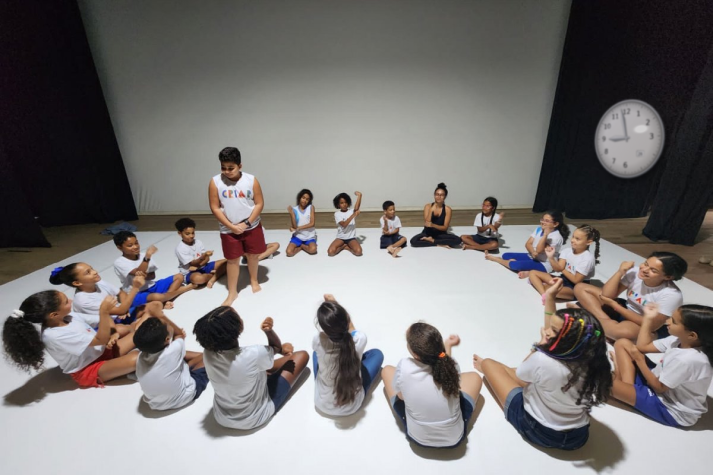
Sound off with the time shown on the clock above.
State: 8:58
